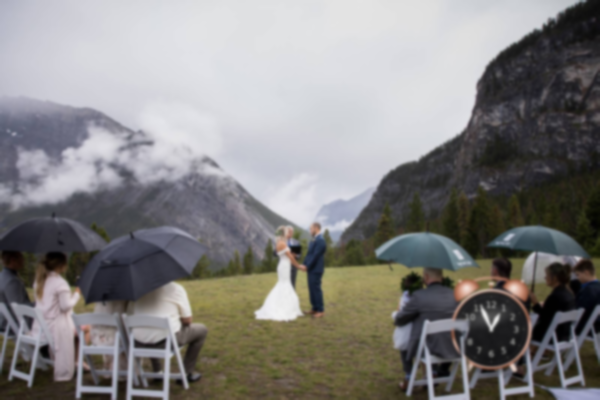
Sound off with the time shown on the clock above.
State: 12:56
